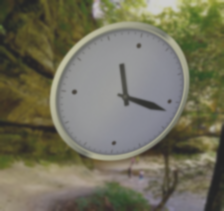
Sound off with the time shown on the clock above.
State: 11:17
